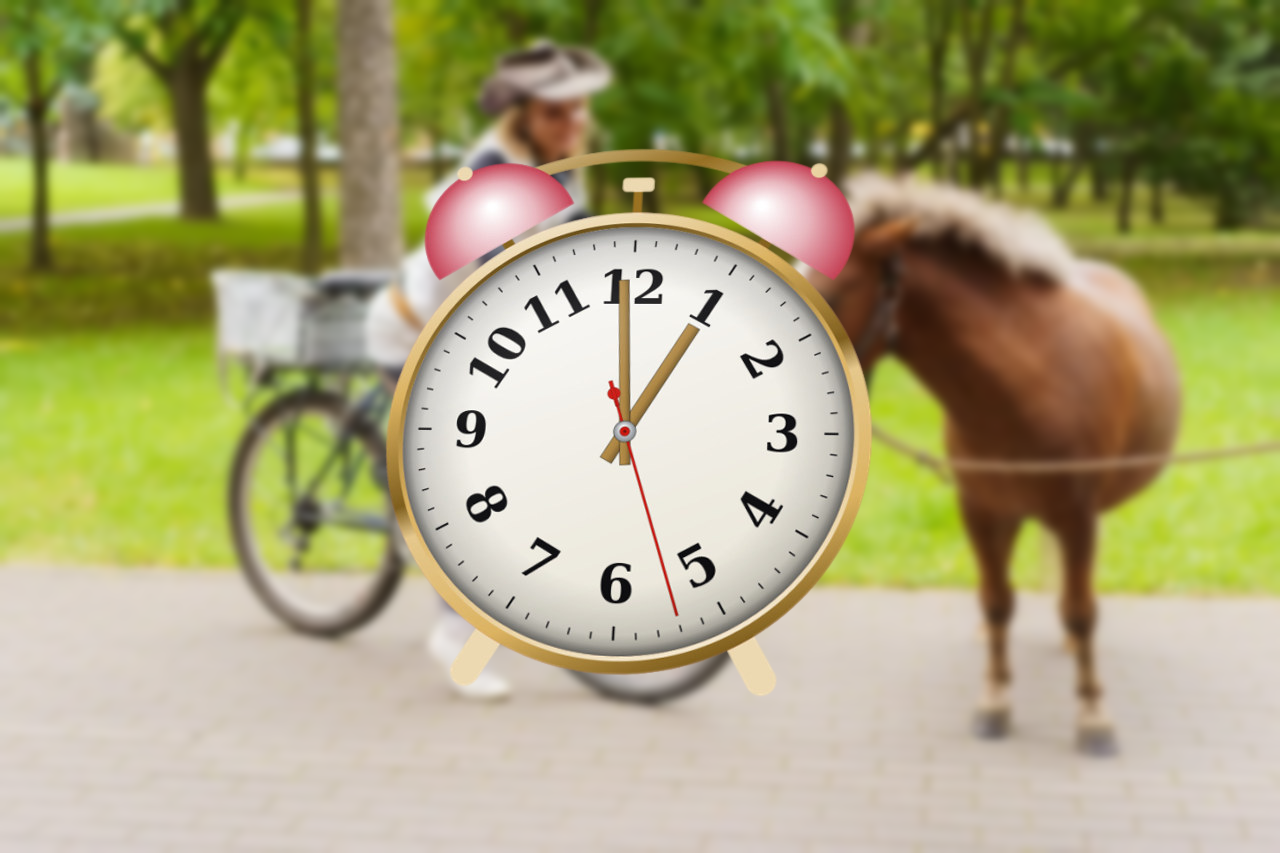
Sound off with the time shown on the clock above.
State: 12:59:27
